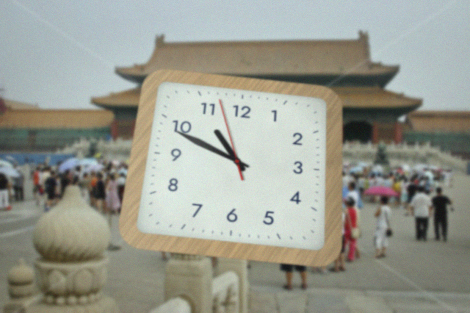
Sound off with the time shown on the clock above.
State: 10:48:57
